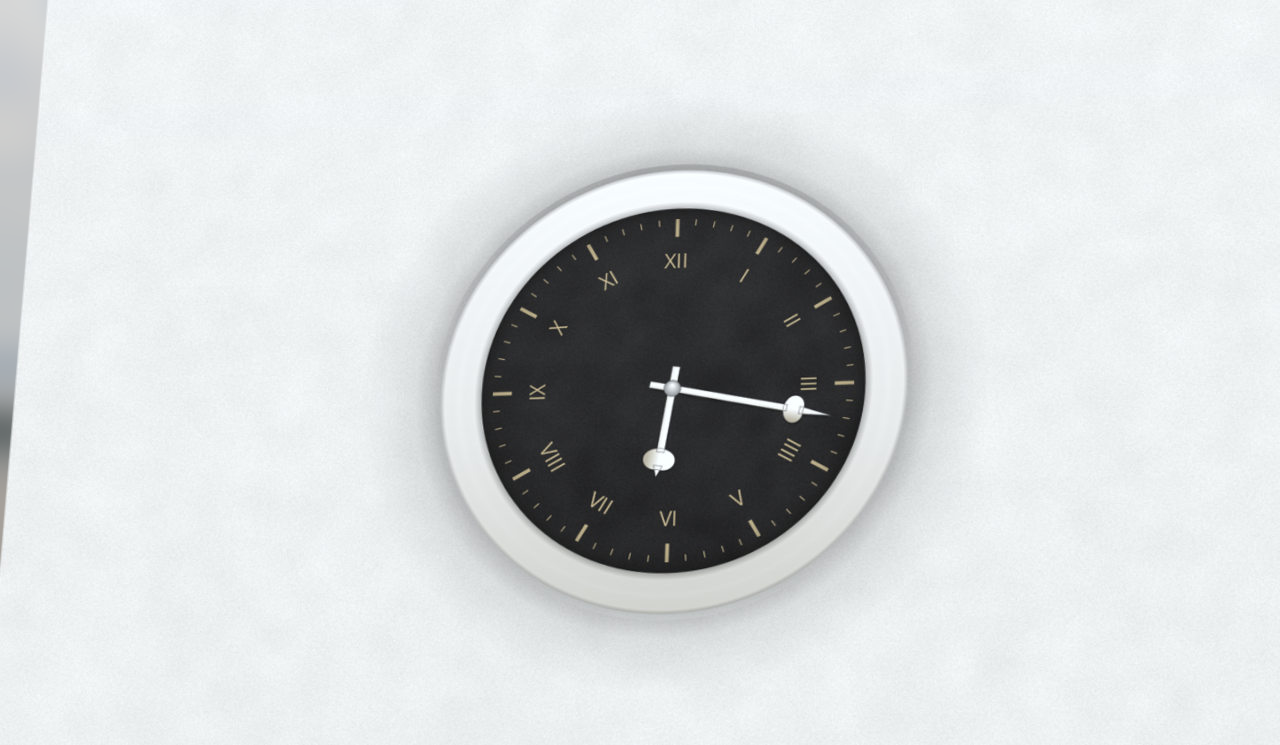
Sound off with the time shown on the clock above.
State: 6:17
